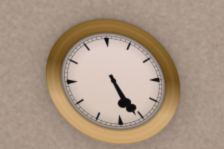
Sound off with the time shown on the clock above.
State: 5:26
